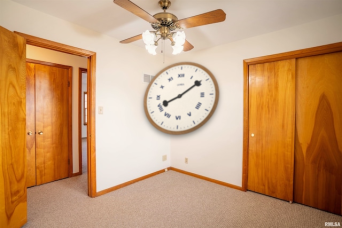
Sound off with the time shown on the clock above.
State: 8:09
